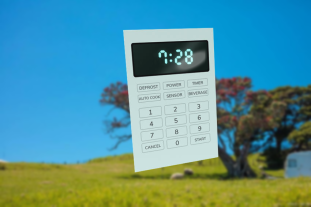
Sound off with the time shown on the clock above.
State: 7:28
